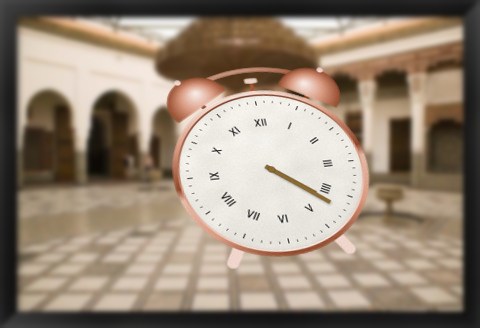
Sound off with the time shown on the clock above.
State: 4:22
